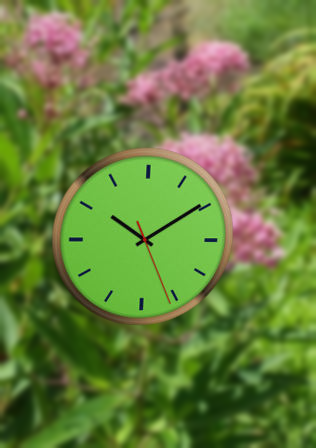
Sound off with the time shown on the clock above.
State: 10:09:26
